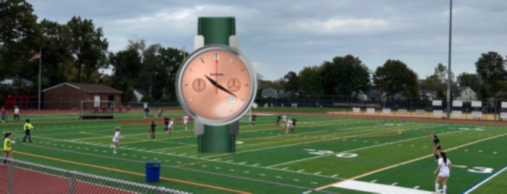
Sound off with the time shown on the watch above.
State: 10:20
